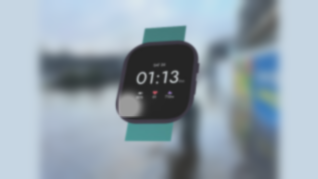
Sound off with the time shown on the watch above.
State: 1:13
